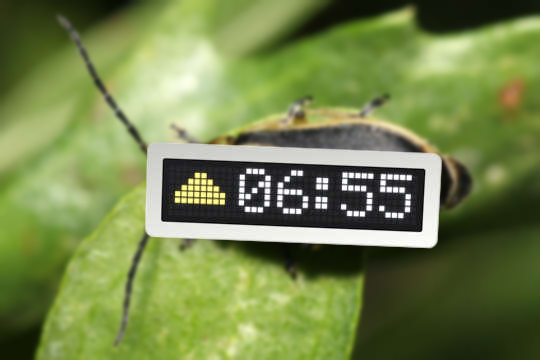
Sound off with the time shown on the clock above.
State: 6:55
